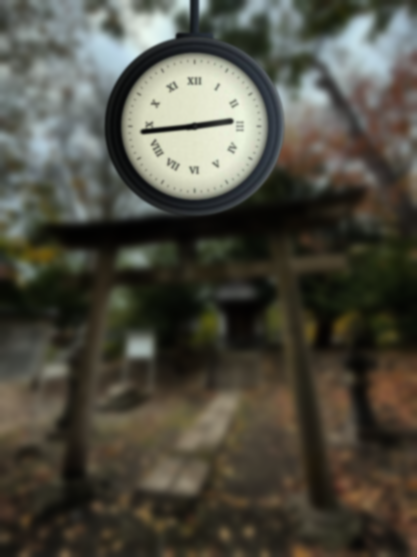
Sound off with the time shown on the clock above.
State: 2:44
